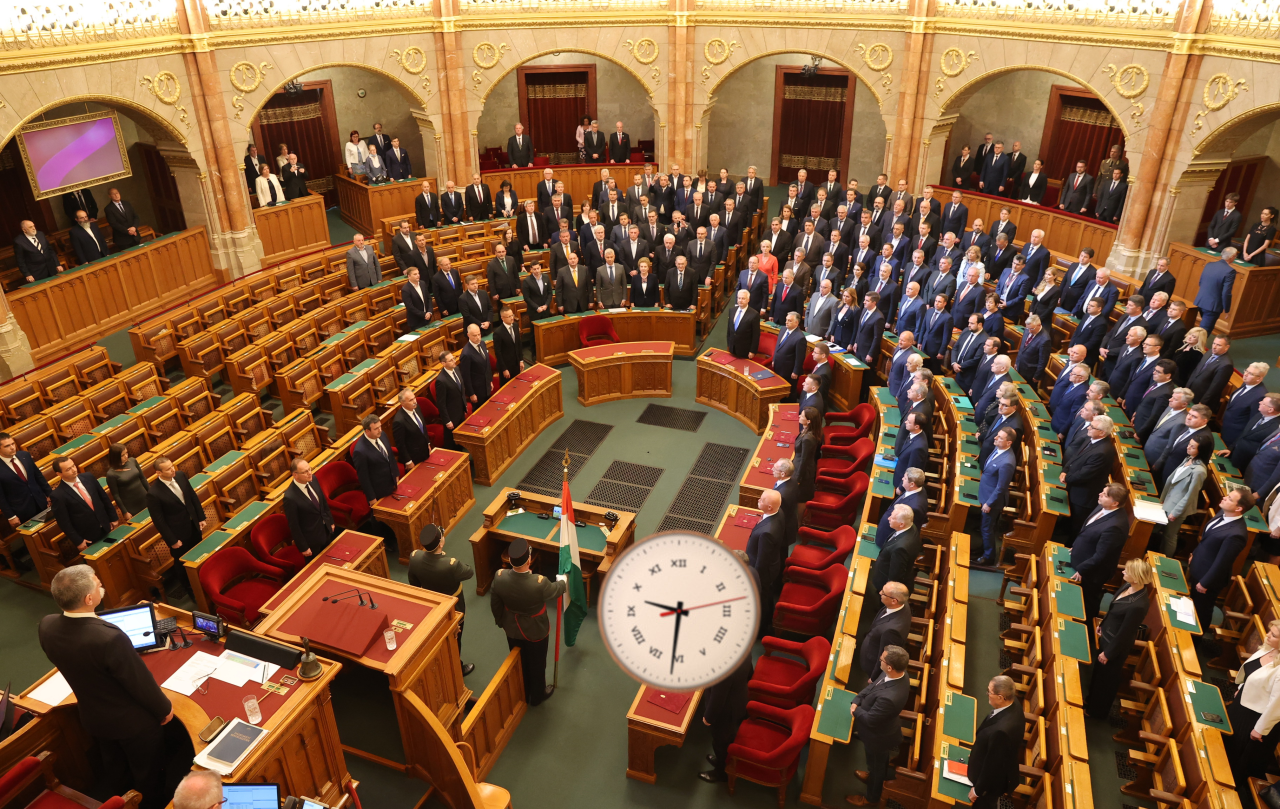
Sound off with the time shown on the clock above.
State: 9:31:13
